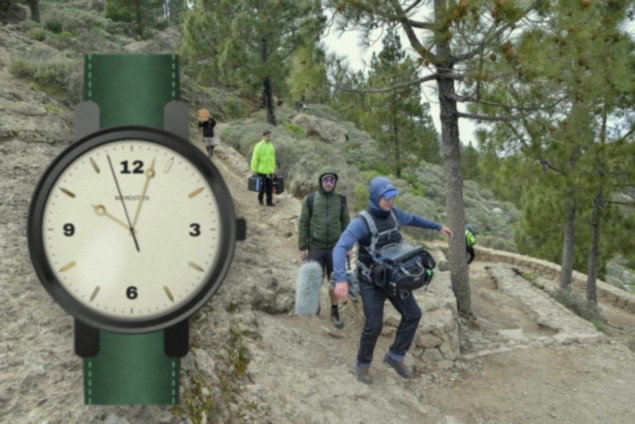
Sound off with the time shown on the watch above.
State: 10:02:57
